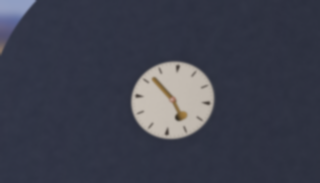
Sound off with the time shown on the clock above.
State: 4:52
